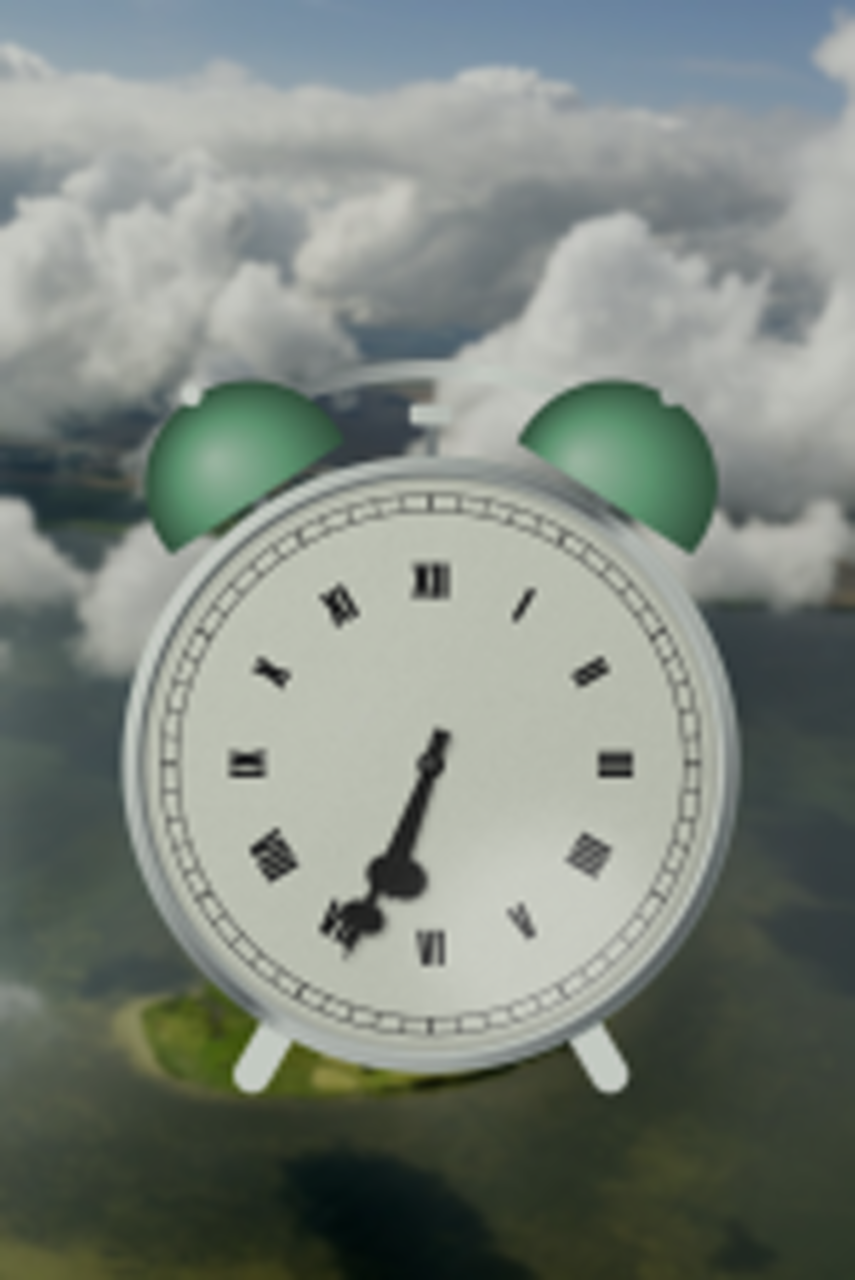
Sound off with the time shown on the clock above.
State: 6:34
